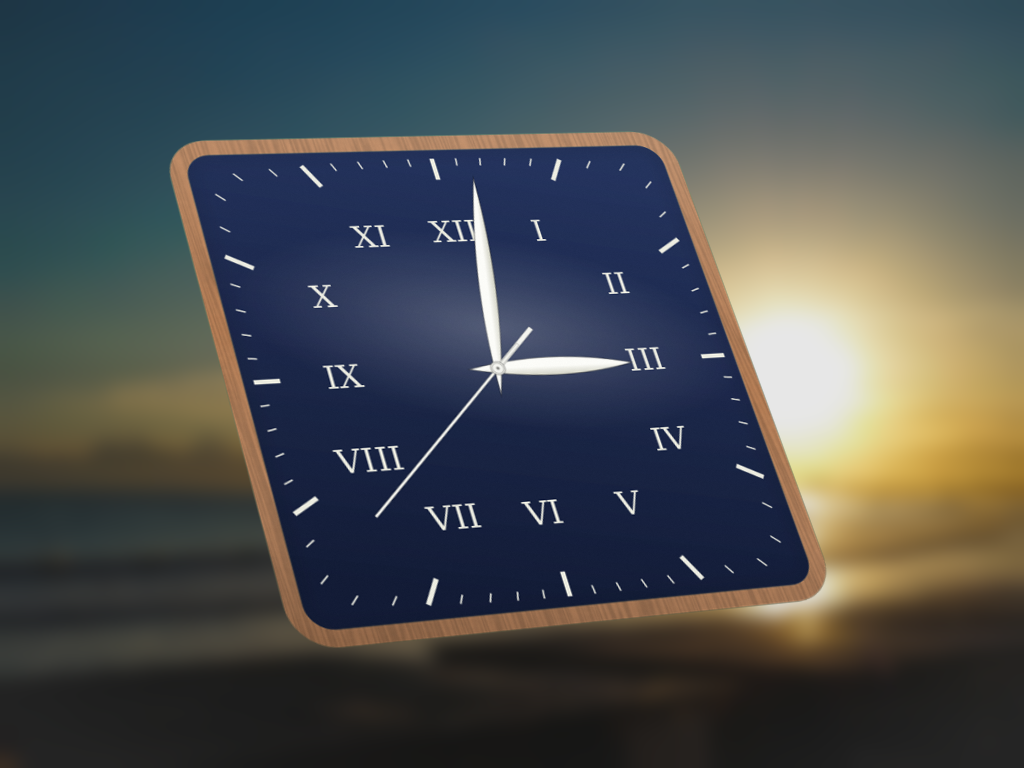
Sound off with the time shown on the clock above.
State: 3:01:38
